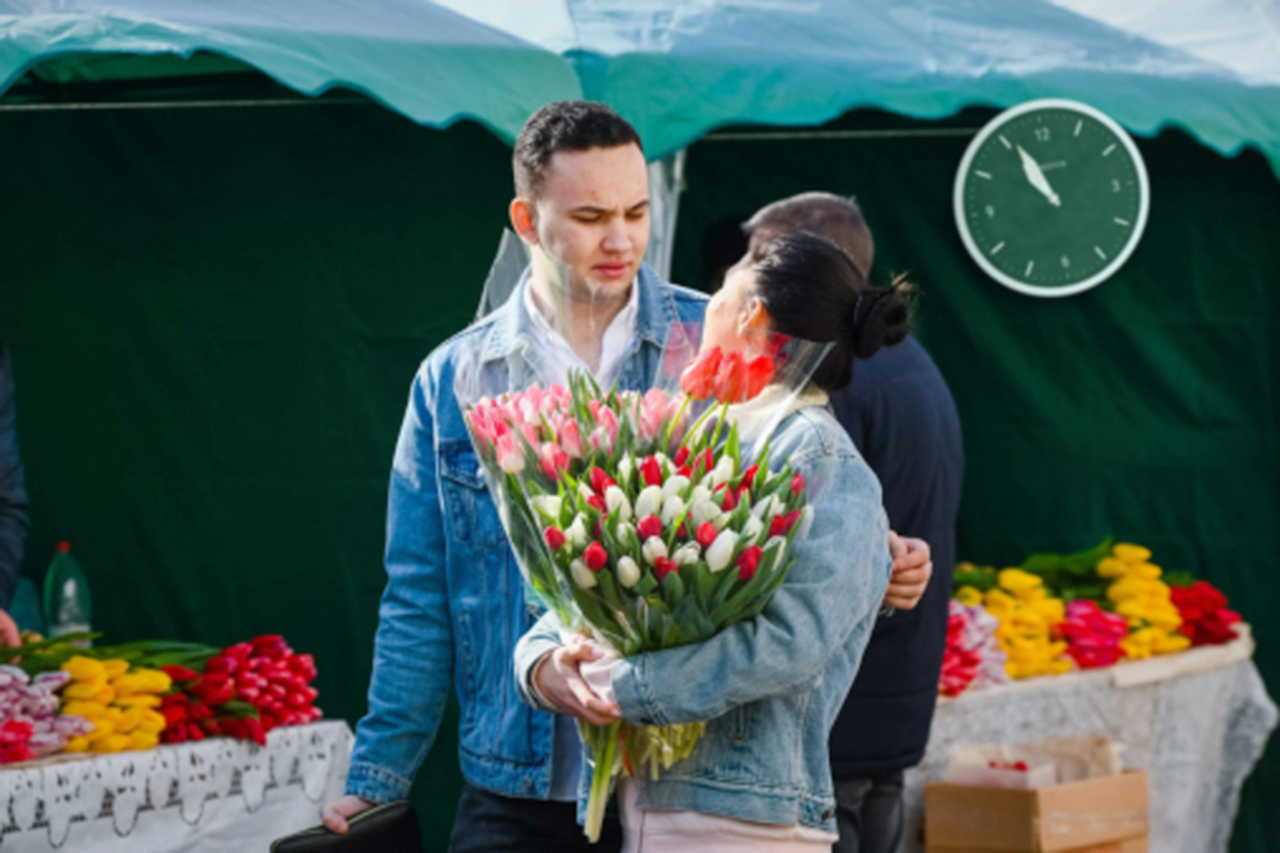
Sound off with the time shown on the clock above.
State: 10:56
